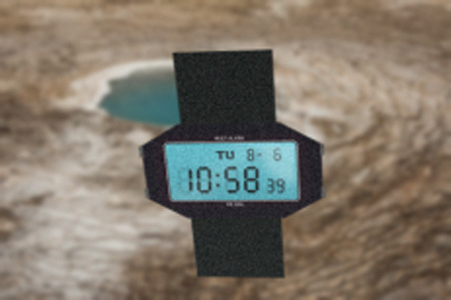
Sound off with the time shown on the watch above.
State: 10:58:39
